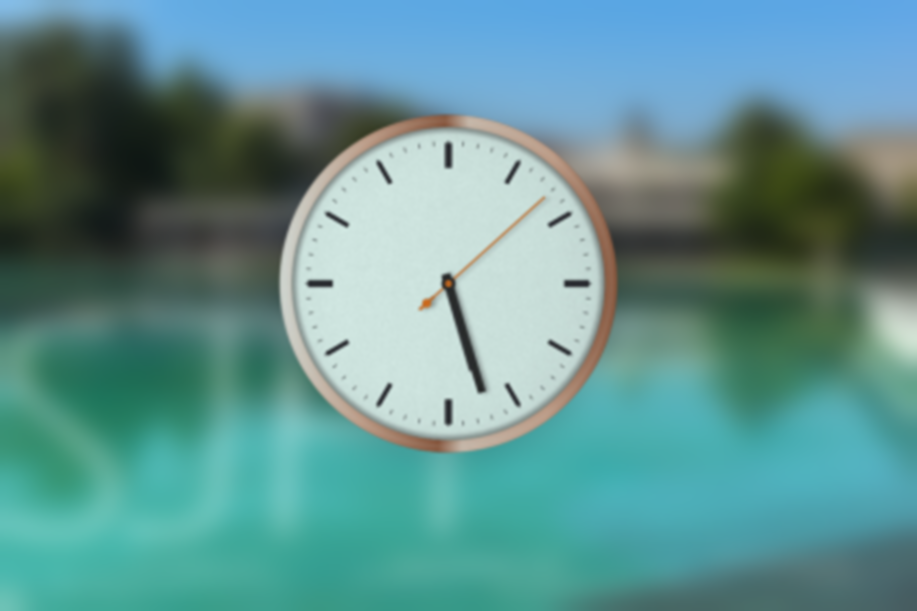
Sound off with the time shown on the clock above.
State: 5:27:08
